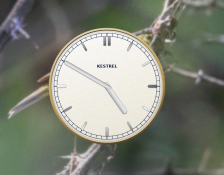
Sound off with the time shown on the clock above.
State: 4:50
